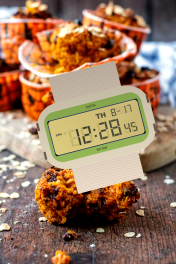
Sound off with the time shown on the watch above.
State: 12:28:45
